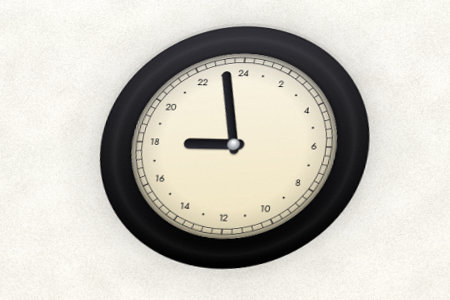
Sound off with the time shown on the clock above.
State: 17:58
